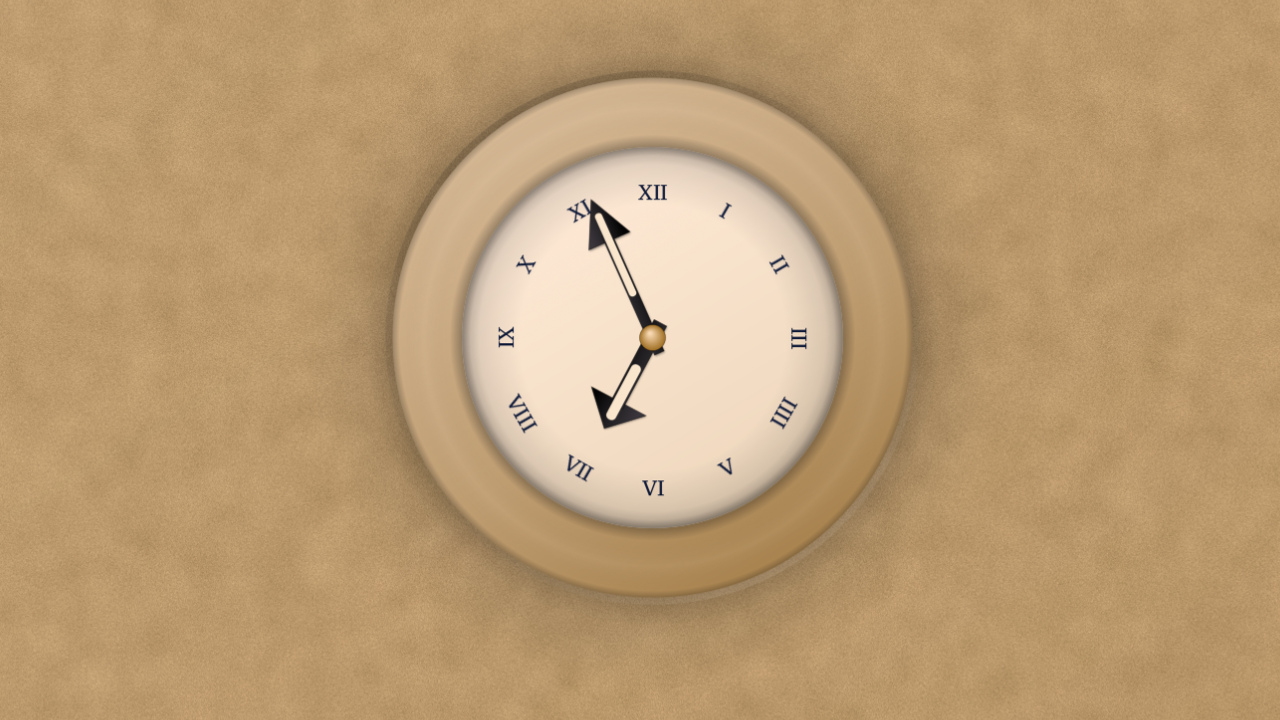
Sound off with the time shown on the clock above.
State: 6:56
